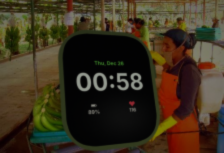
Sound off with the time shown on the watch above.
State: 0:58
